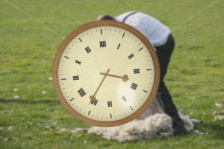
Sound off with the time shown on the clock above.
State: 3:36
